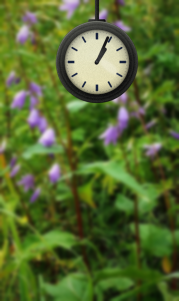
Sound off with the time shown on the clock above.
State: 1:04
